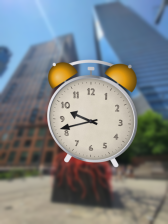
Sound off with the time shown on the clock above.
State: 9:42
